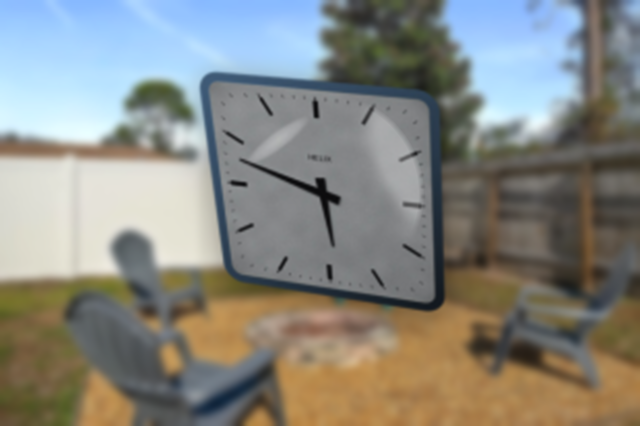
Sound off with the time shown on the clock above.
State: 5:48
